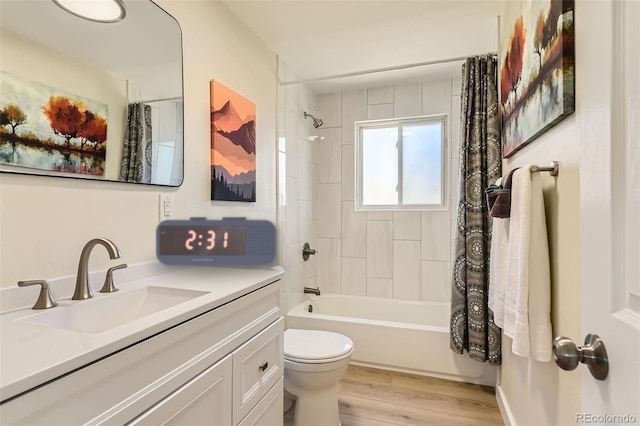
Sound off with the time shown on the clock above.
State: 2:31
